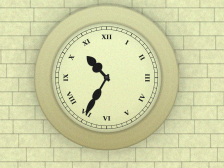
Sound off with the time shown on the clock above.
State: 10:35
